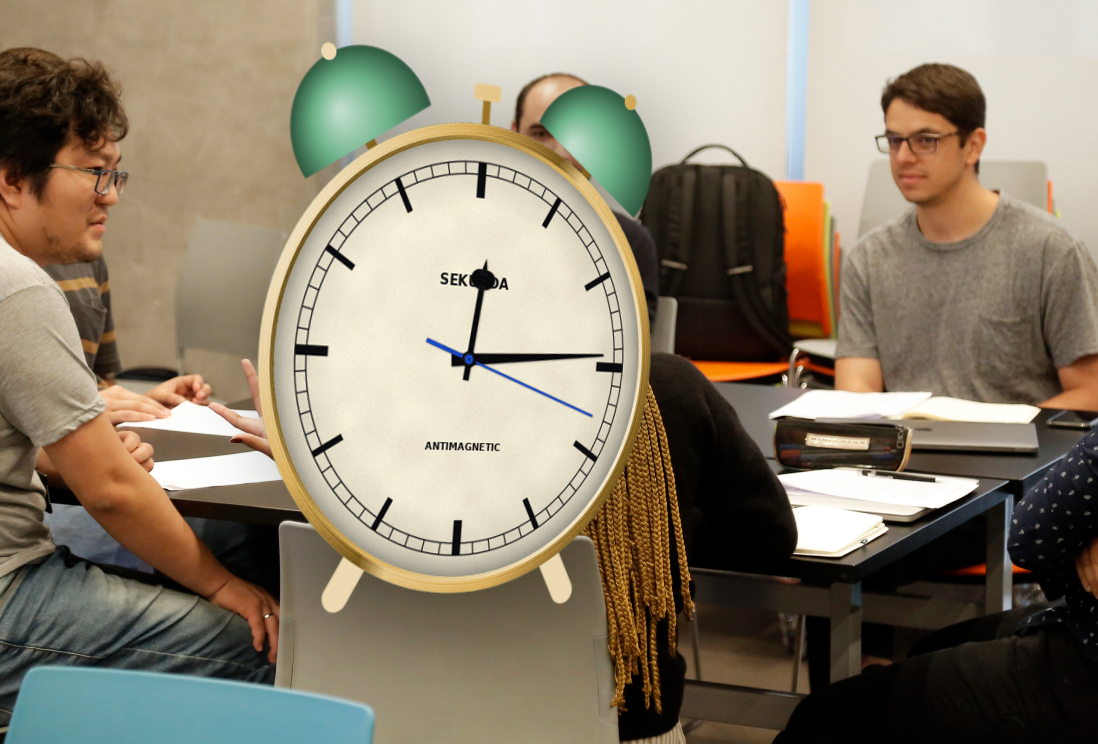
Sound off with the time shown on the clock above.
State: 12:14:18
